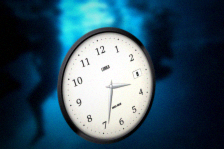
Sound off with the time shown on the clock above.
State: 3:34
